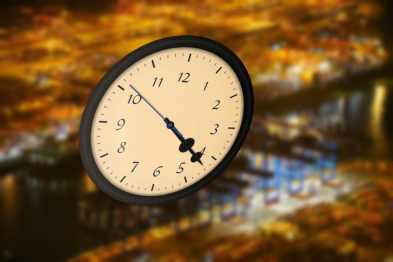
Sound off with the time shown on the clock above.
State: 4:21:51
